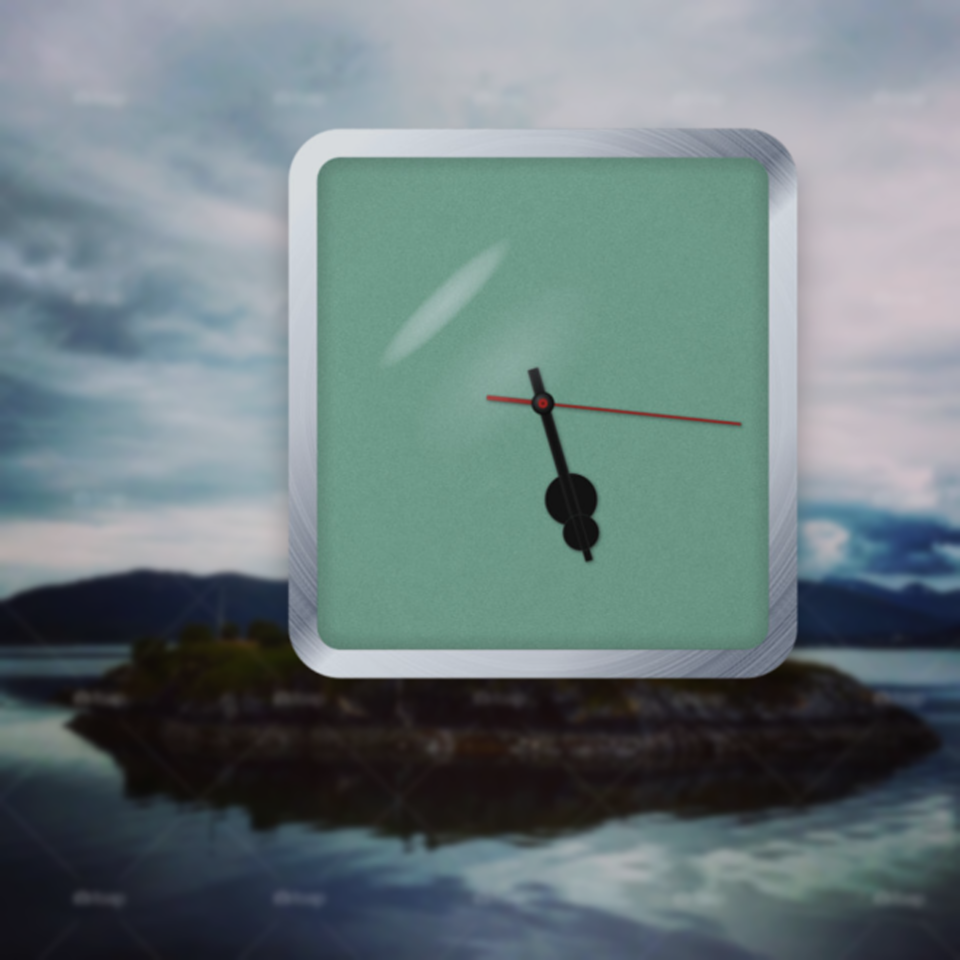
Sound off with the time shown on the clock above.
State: 5:27:16
